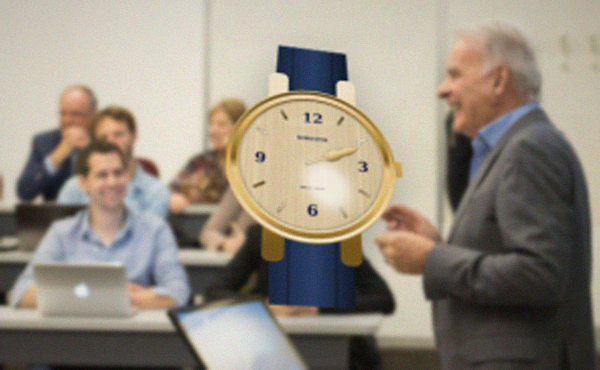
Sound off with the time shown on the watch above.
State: 2:11
